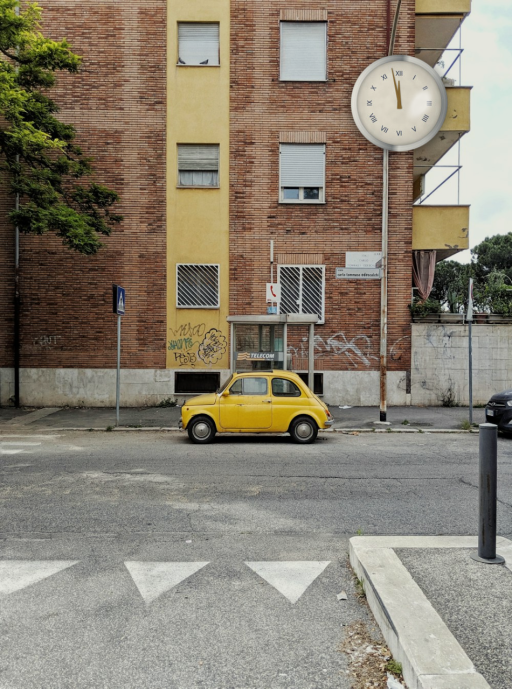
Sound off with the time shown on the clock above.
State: 11:58
